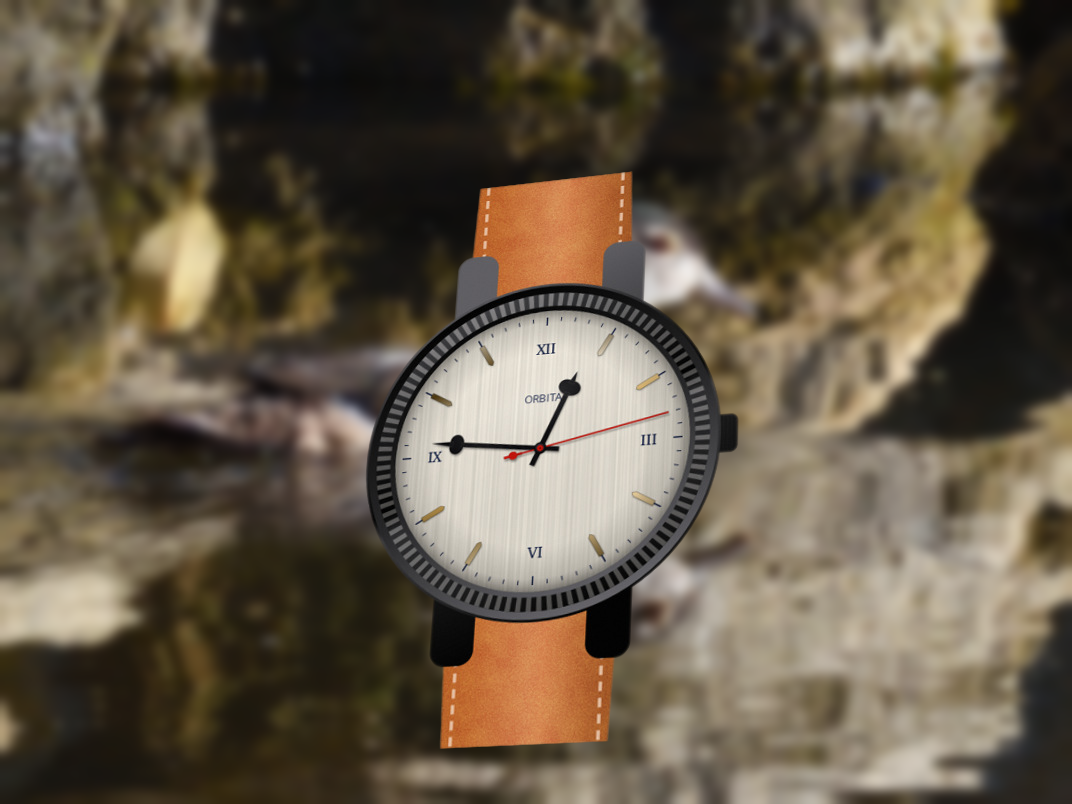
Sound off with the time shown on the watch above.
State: 12:46:13
